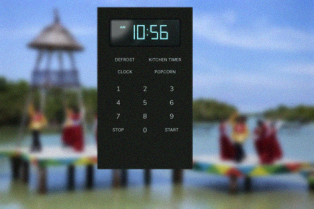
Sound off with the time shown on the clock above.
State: 10:56
